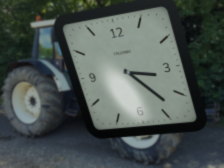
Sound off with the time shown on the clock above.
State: 3:23
